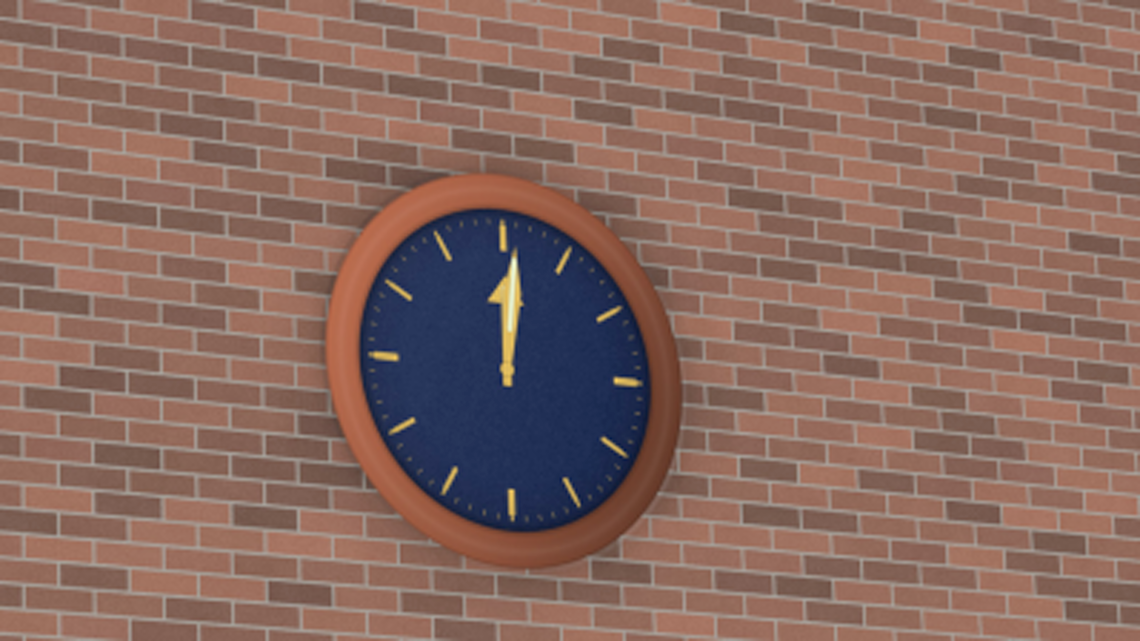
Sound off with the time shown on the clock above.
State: 12:01
